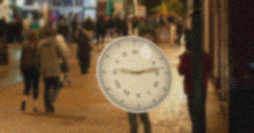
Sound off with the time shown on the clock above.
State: 9:13
